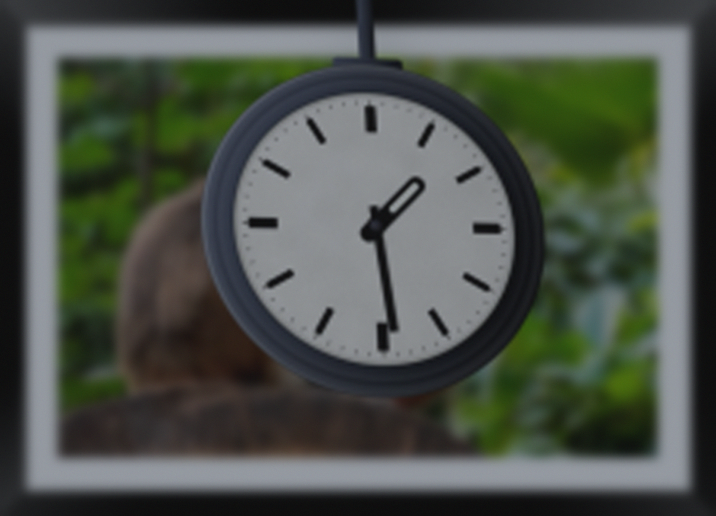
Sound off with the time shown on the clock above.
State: 1:29
